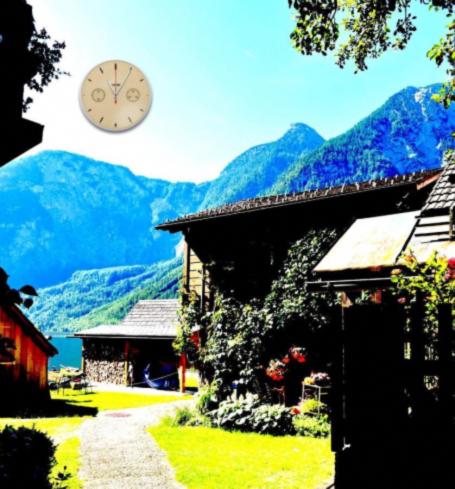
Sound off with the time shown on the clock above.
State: 11:05
